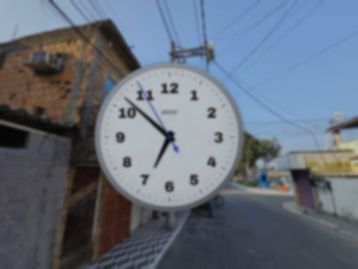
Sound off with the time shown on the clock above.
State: 6:51:55
